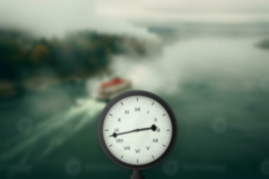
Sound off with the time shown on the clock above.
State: 2:43
